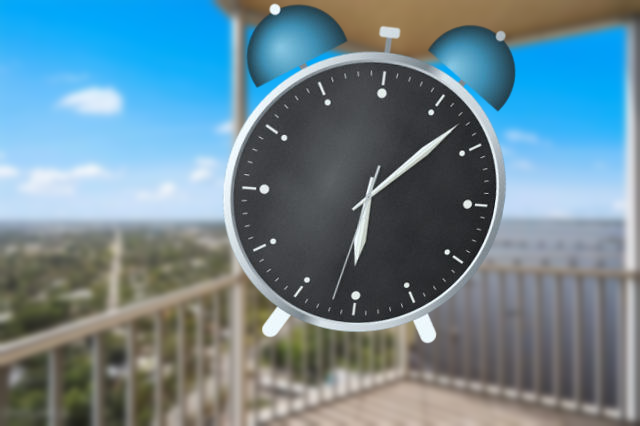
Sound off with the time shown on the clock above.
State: 6:07:32
